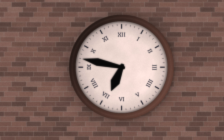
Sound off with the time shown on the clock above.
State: 6:47
